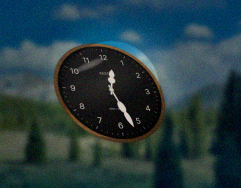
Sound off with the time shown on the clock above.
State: 12:27
